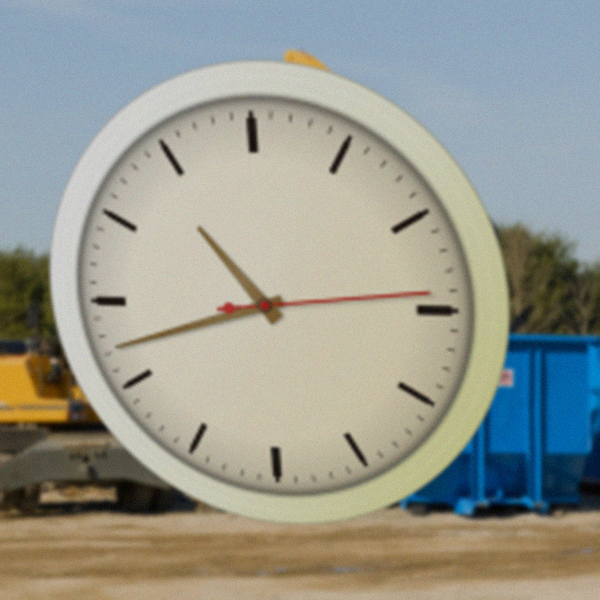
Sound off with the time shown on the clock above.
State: 10:42:14
